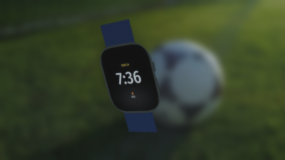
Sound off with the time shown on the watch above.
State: 7:36
